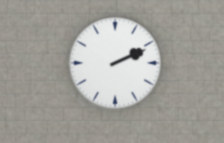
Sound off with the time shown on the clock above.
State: 2:11
